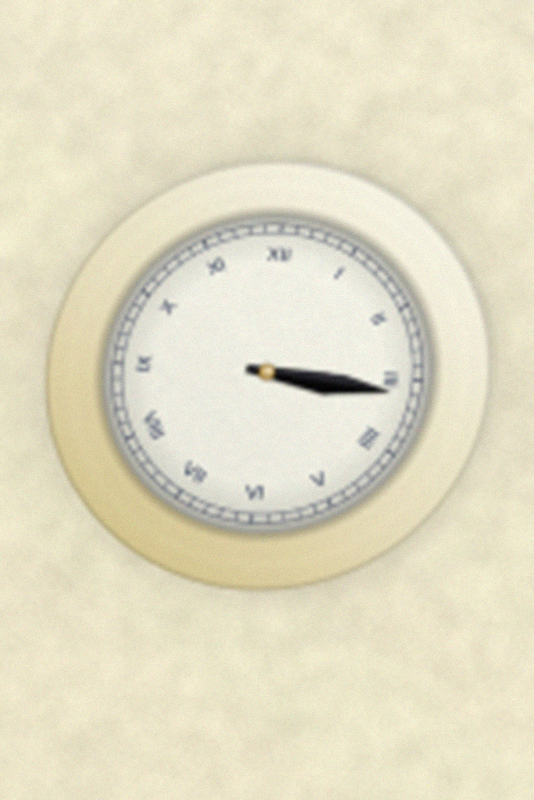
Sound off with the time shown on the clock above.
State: 3:16
